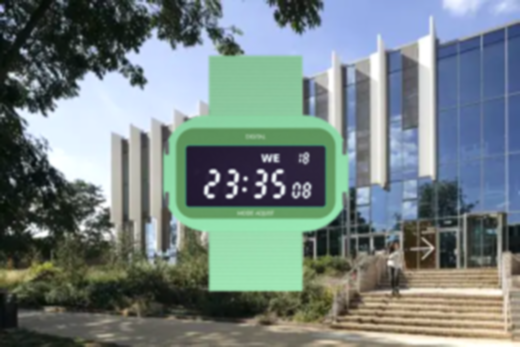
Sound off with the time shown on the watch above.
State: 23:35:08
